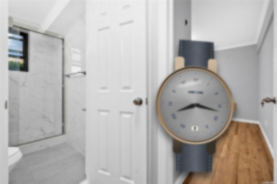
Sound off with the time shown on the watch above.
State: 8:17
